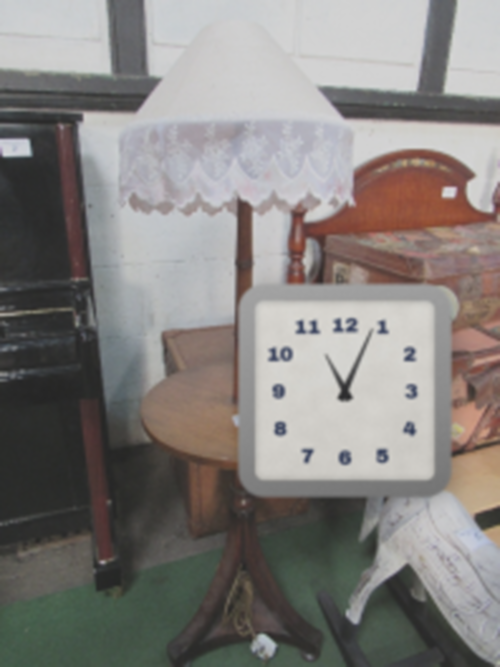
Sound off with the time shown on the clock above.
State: 11:04
